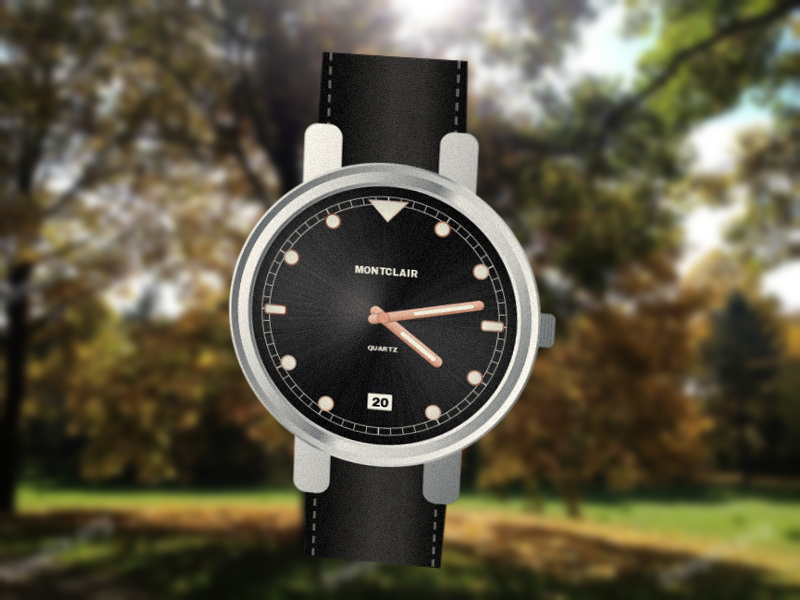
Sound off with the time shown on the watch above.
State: 4:13
